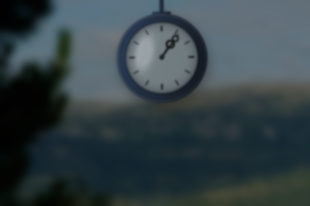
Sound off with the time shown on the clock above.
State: 1:06
